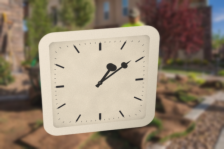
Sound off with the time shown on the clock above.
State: 1:09
